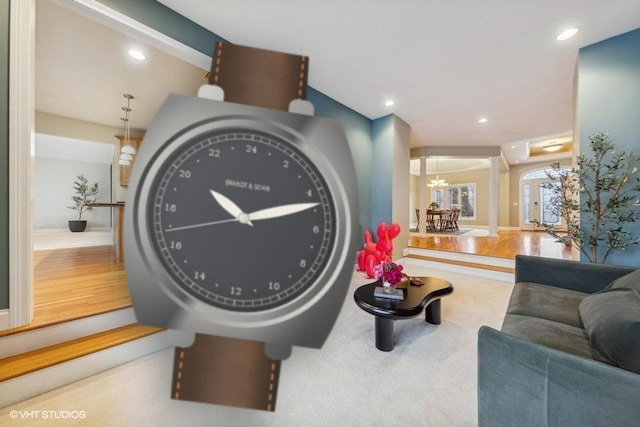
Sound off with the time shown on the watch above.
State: 20:11:42
